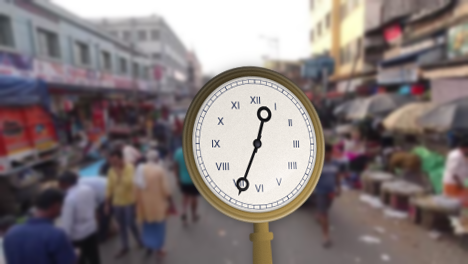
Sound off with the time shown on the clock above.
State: 12:34
